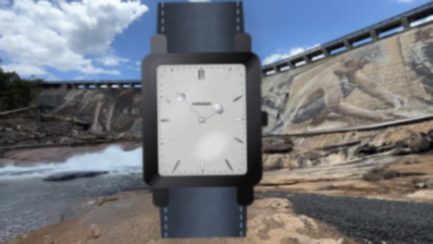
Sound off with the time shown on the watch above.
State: 1:53
